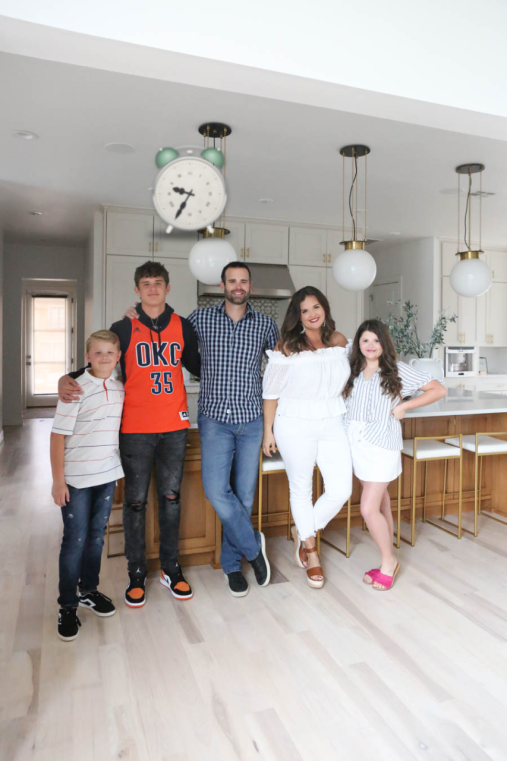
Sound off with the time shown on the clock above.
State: 9:35
